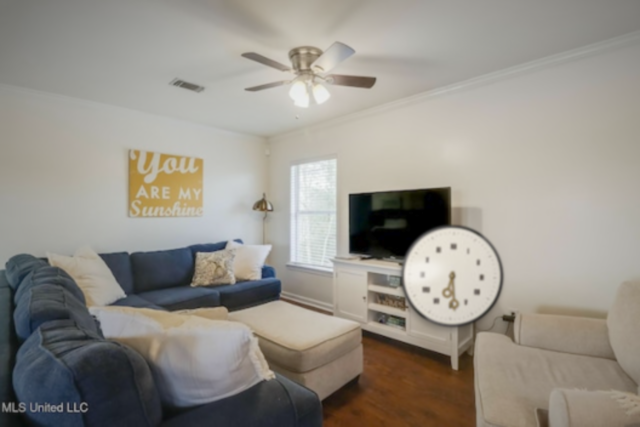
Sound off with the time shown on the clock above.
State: 6:29
